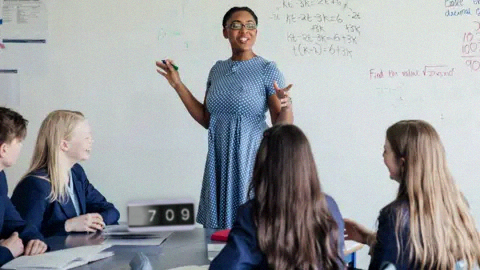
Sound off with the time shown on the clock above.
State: 7:09
